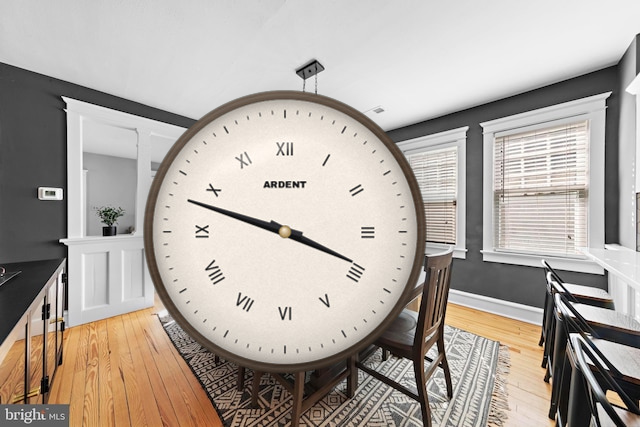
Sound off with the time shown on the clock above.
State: 3:48
